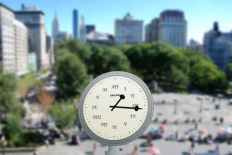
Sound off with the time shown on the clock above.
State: 1:16
